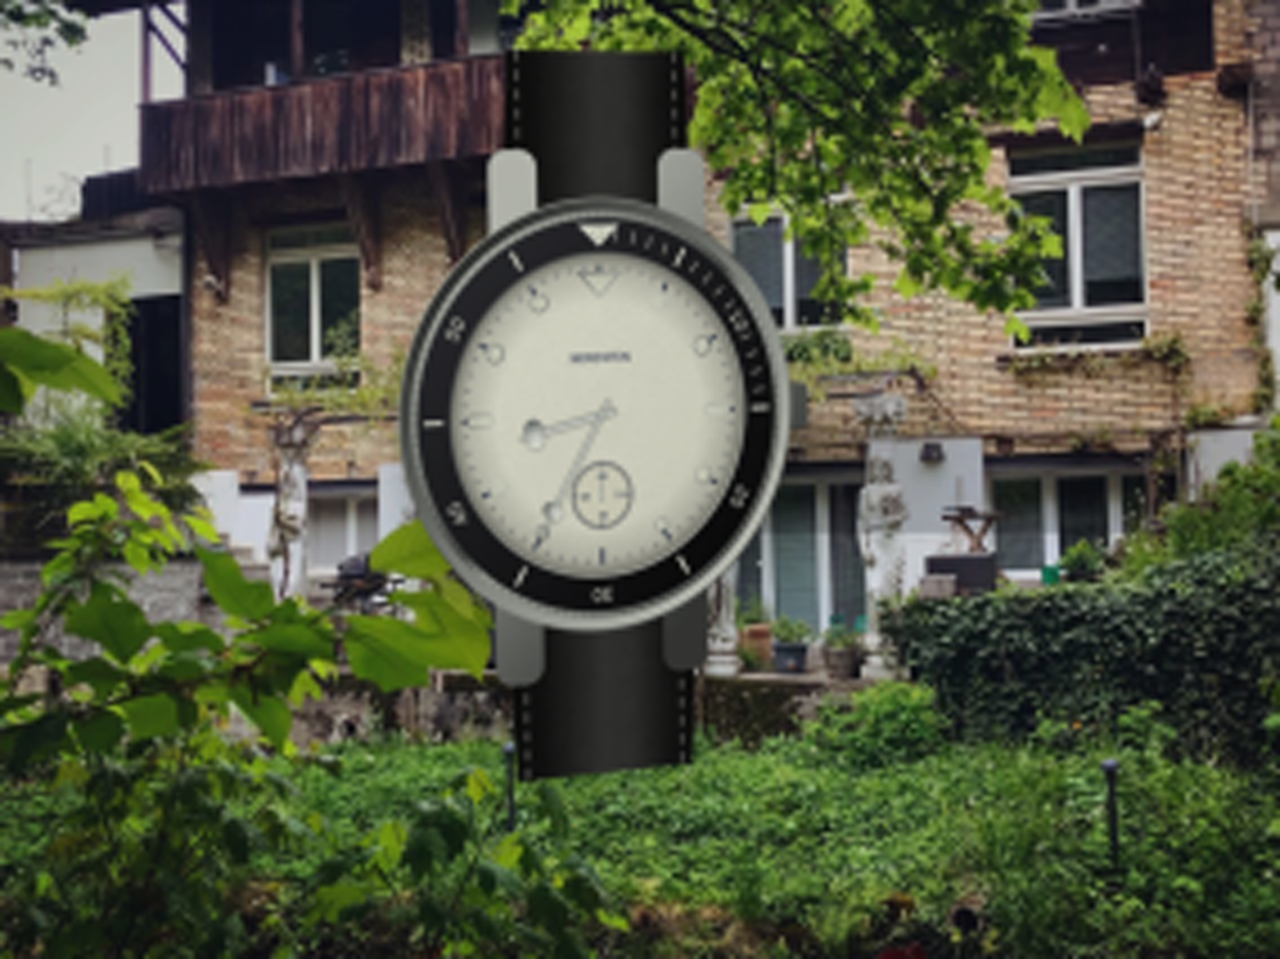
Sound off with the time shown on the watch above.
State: 8:35
